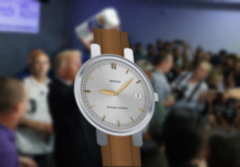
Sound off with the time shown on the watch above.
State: 9:08
